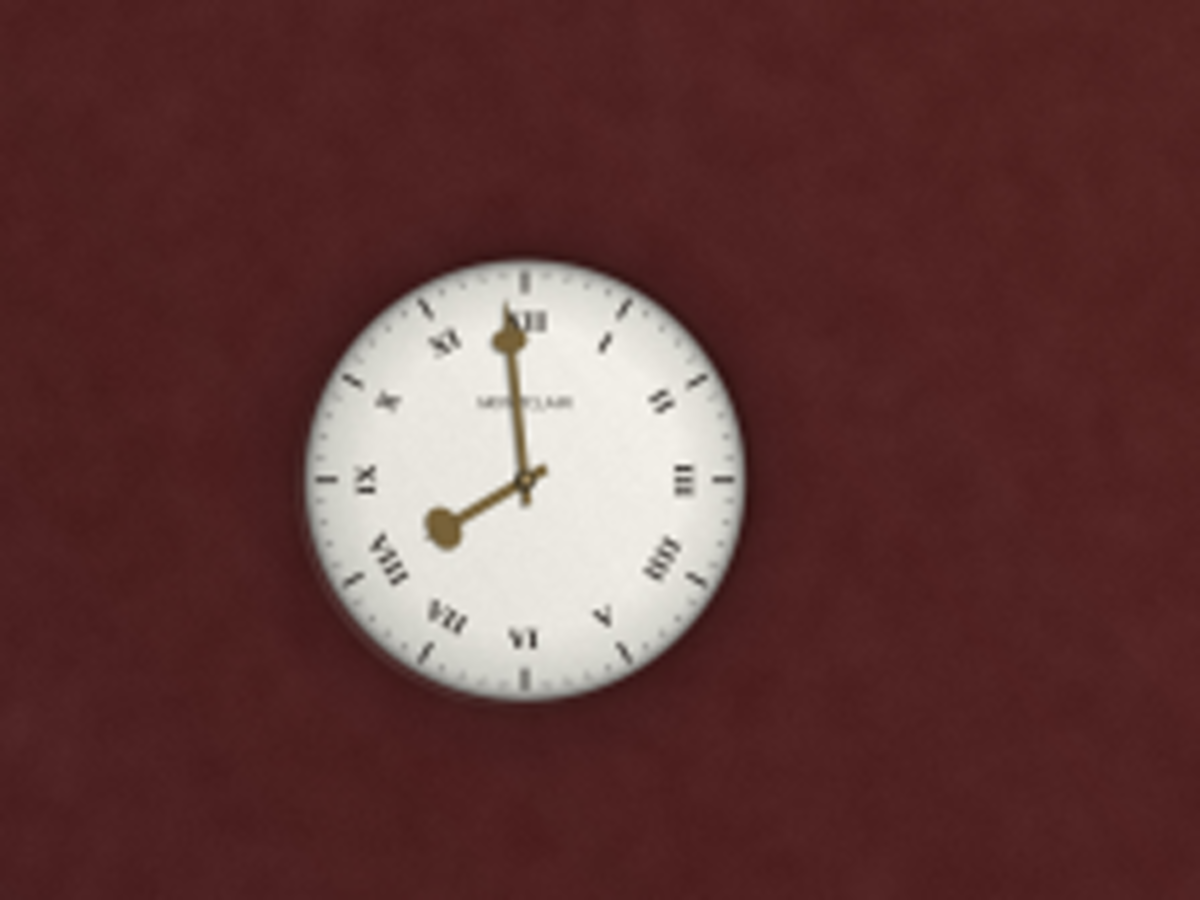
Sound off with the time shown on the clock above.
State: 7:59
